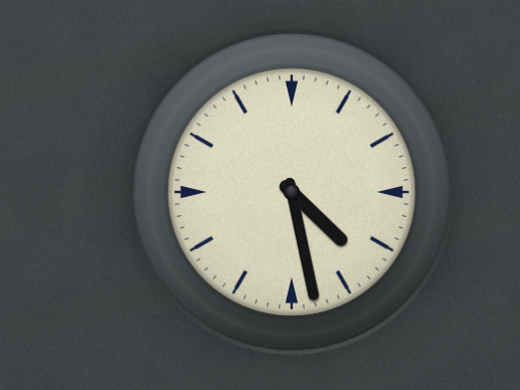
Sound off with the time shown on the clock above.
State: 4:28
